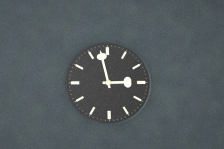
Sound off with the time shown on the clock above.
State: 2:58
